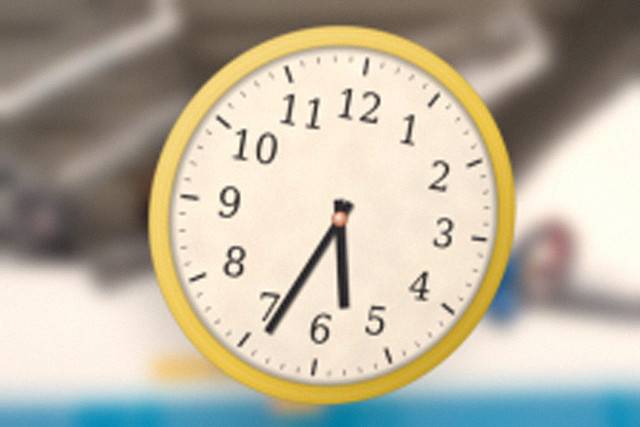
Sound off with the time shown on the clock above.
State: 5:34
